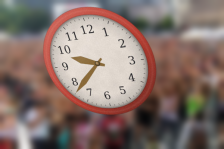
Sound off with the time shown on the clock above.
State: 9:38
